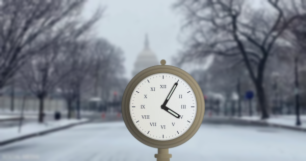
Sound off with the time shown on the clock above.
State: 4:05
